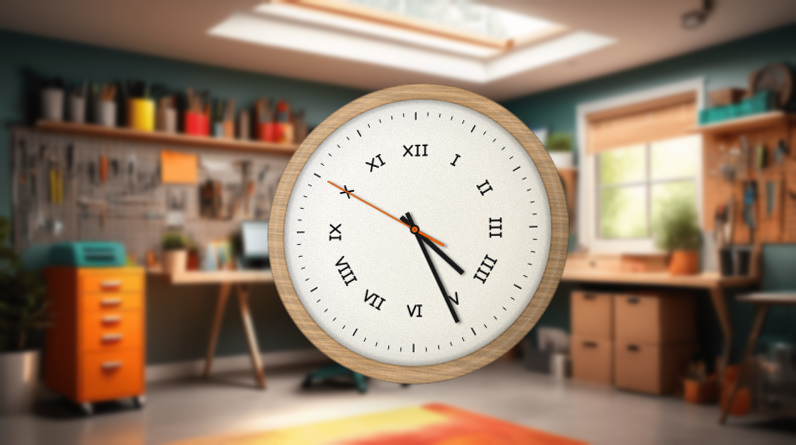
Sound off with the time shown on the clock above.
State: 4:25:50
